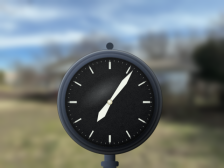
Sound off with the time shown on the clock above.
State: 7:06
